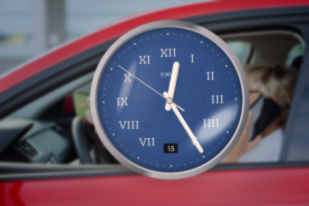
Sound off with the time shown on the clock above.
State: 12:24:51
